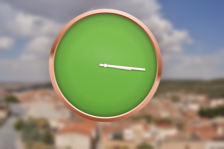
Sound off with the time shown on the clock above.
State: 3:16
